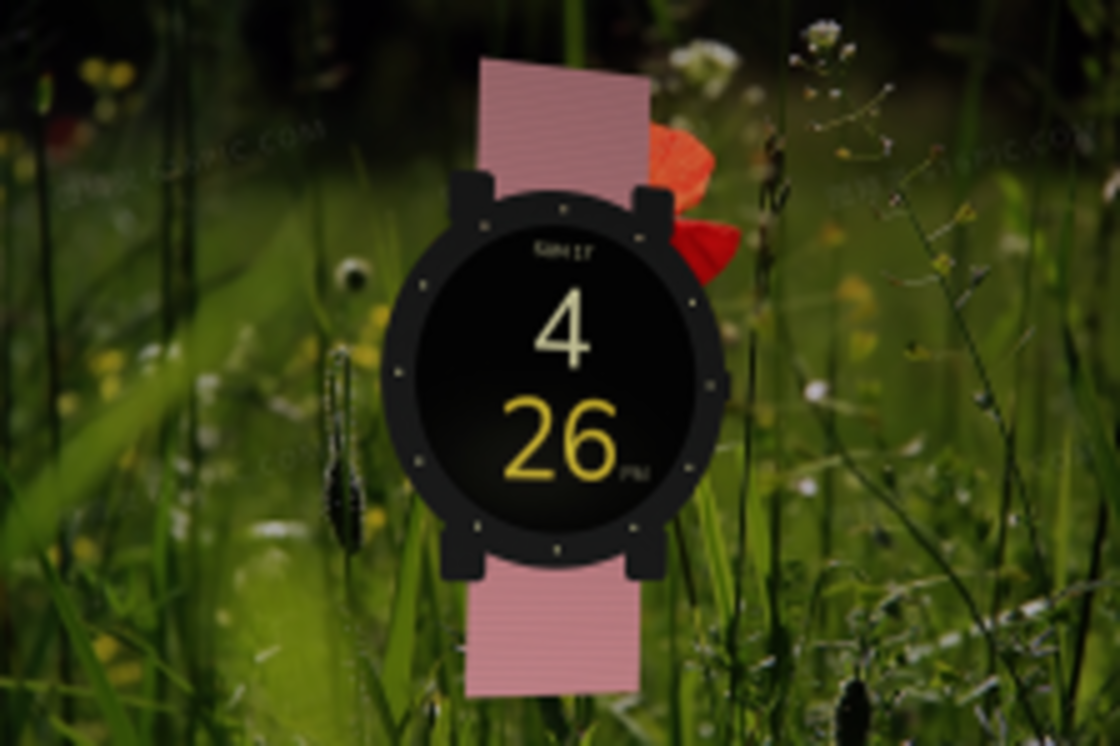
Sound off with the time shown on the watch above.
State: 4:26
